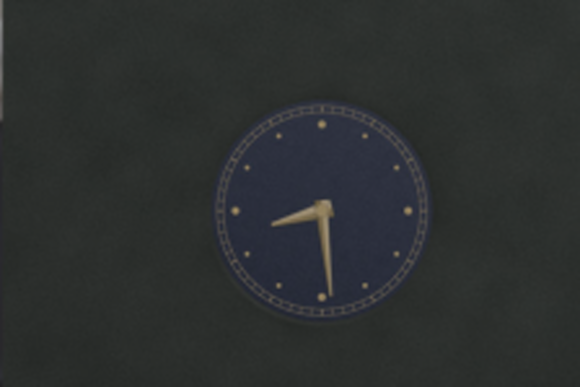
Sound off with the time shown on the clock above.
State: 8:29
